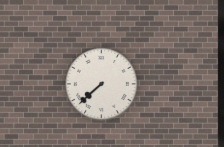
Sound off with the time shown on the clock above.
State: 7:38
